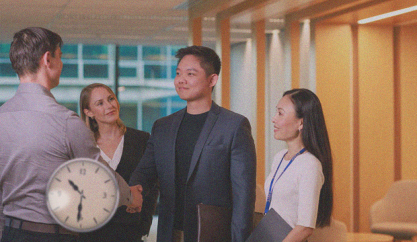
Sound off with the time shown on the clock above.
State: 10:31
